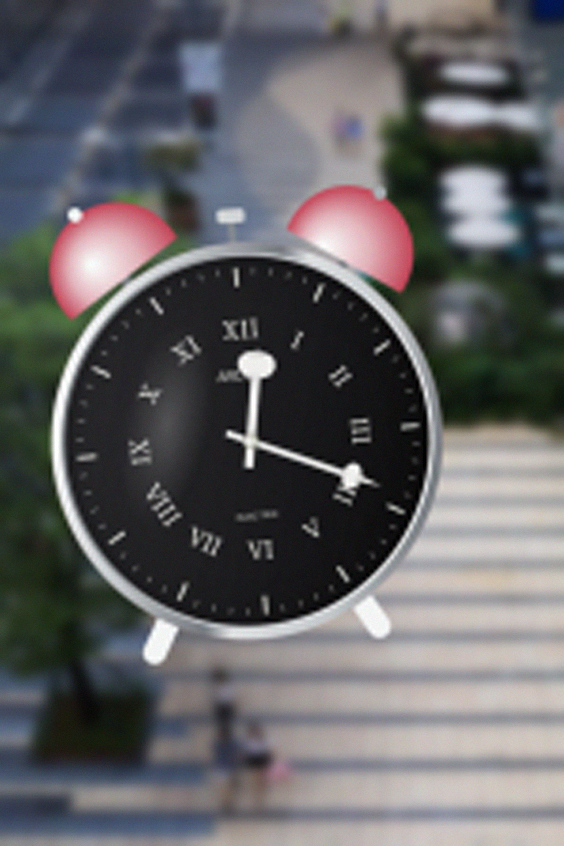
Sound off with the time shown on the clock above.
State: 12:19
